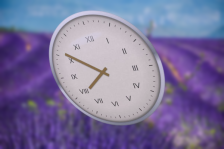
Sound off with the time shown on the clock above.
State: 7:51
